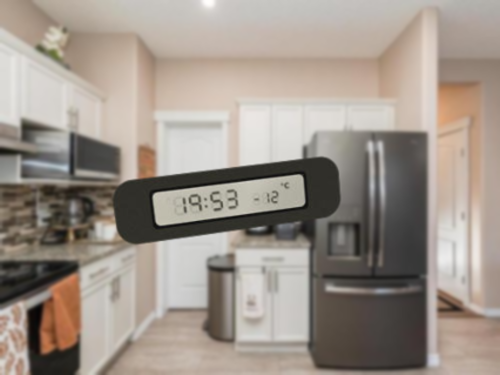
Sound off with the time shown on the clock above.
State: 19:53
